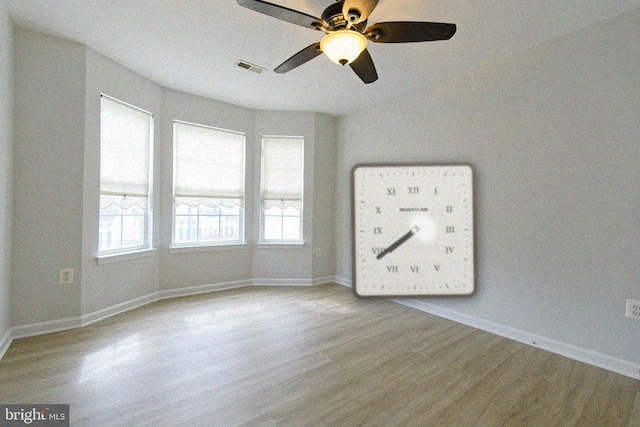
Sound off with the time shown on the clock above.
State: 7:39
